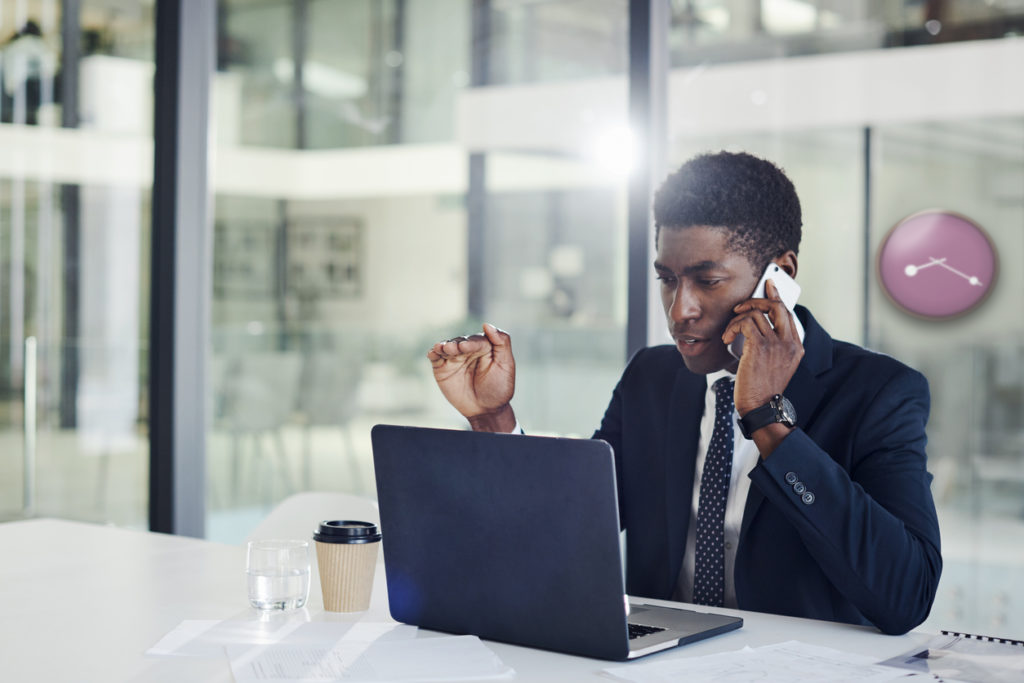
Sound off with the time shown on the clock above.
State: 8:20
